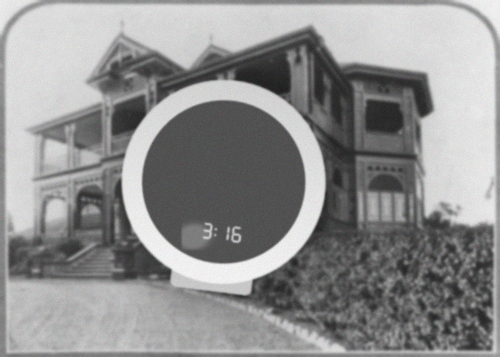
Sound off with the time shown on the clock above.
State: 3:16
